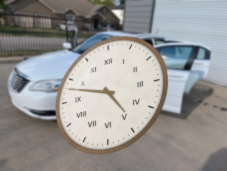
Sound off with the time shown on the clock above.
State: 4:48
